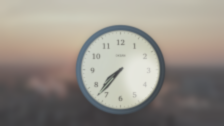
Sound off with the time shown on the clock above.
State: 7:37
